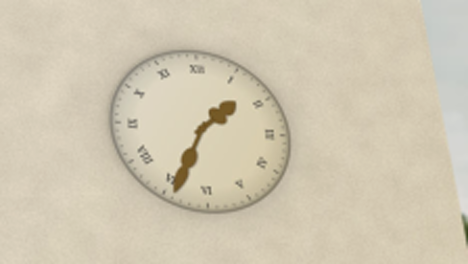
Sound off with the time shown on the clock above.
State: 1:34
